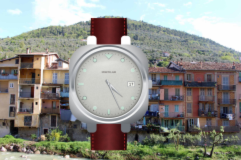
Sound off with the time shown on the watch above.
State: 4:26
